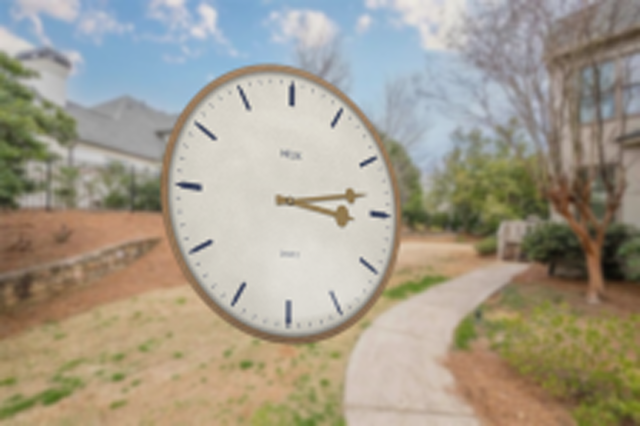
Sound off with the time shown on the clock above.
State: 3:13
